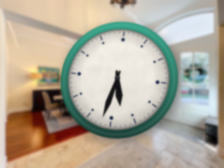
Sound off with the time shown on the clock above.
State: 5:32
